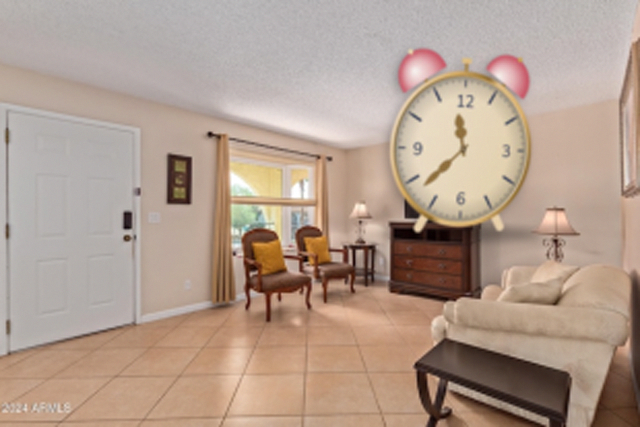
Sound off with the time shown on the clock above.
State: 11:38
